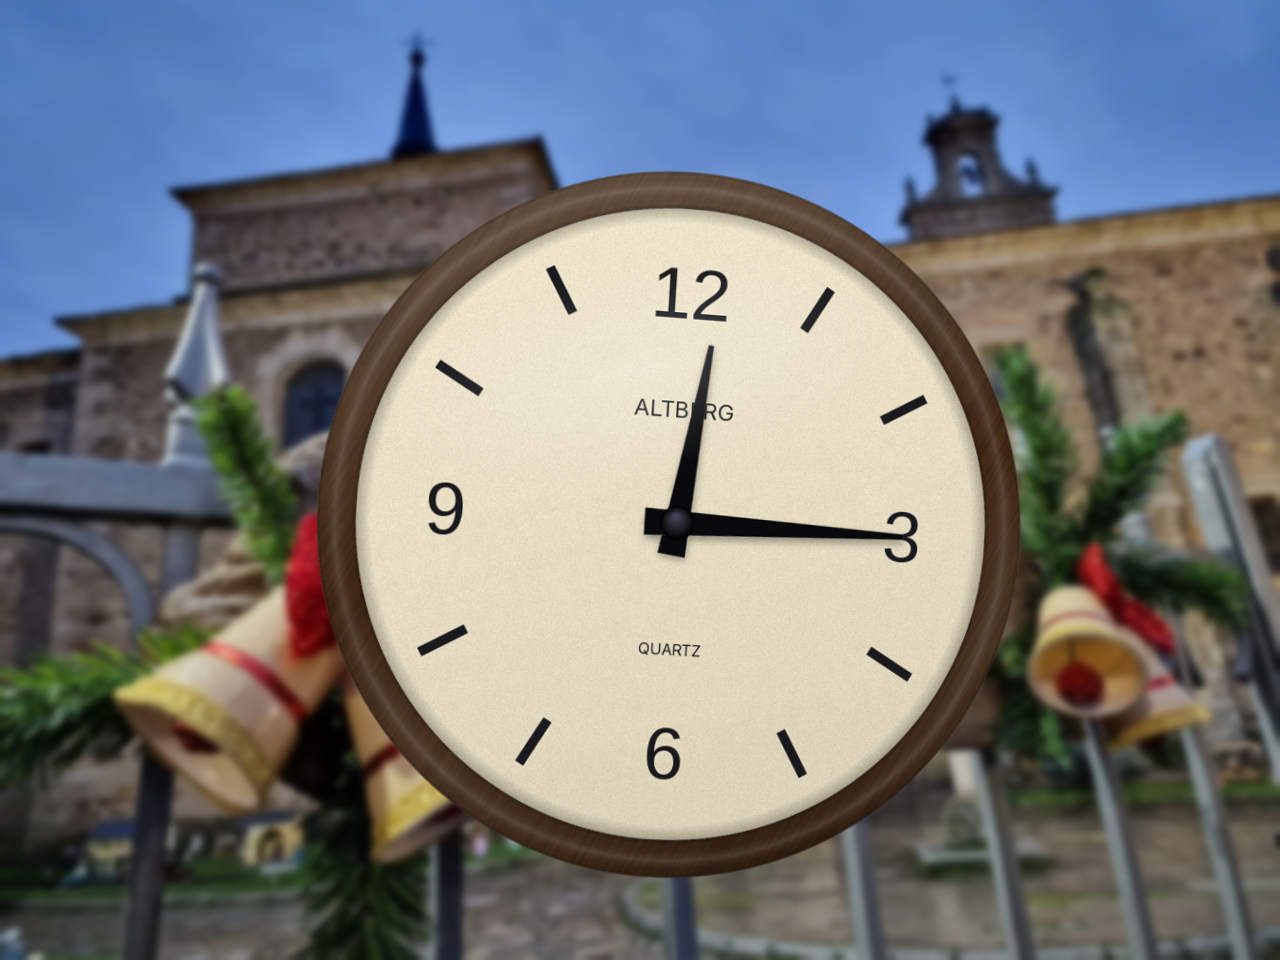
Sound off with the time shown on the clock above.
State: 12:15
